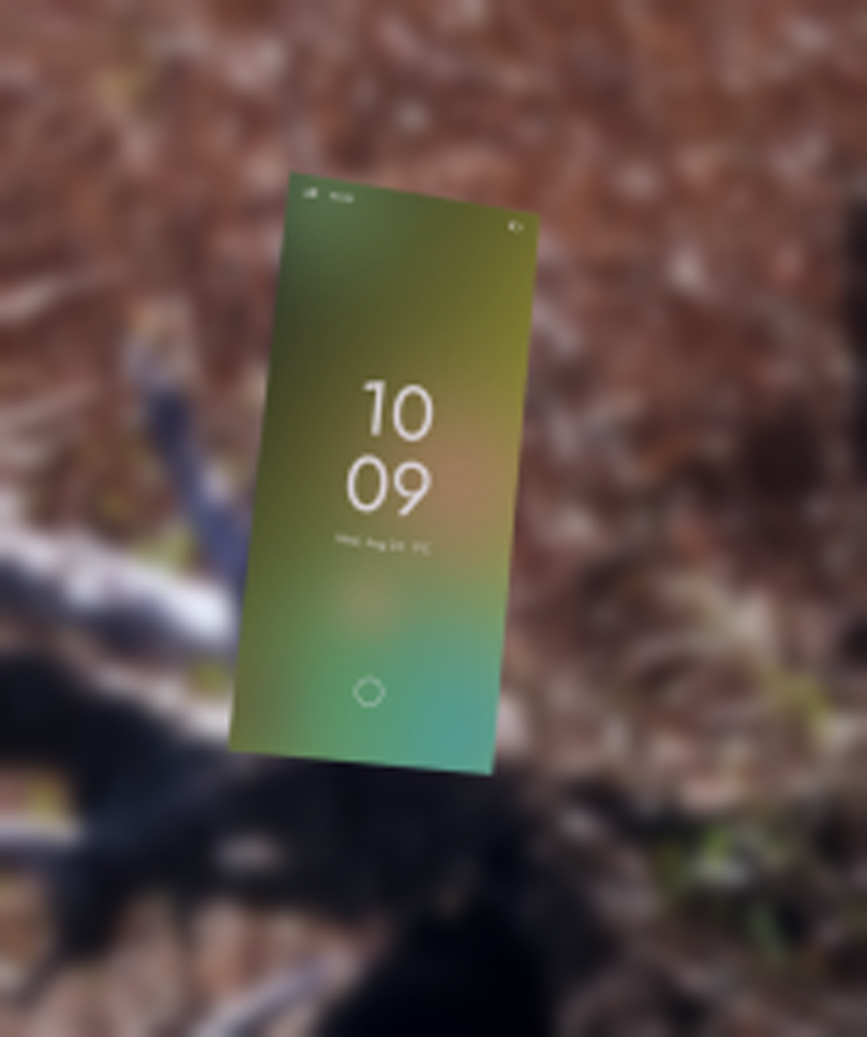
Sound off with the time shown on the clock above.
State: 10:09
